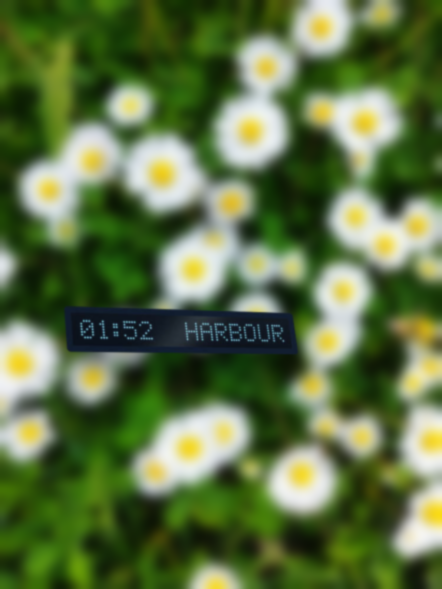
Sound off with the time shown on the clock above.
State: 1:52
